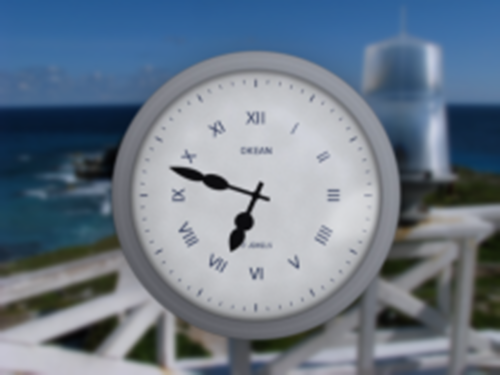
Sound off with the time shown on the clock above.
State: 6:48
